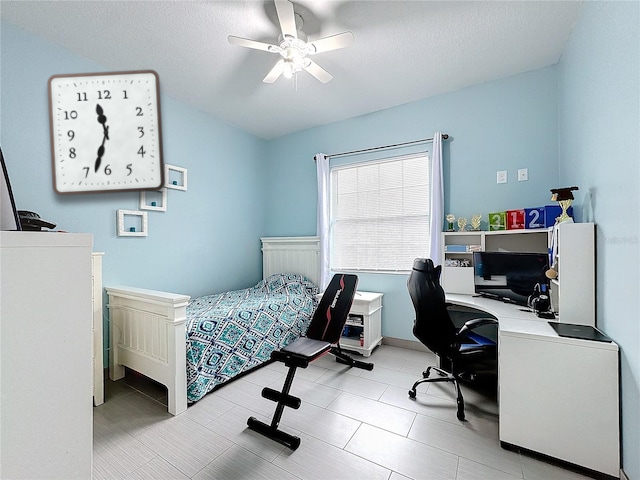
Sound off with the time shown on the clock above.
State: 11:33
